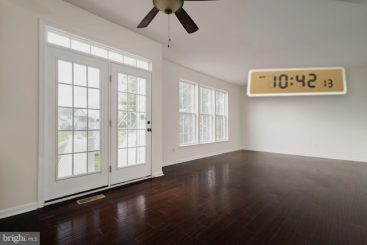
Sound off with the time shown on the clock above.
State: 10:42:13
